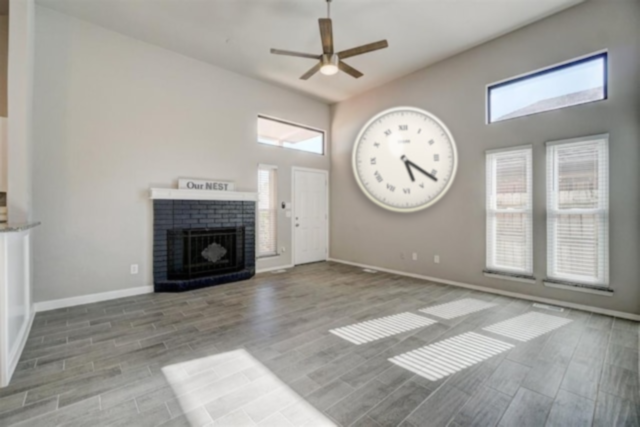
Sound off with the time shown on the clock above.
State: 5:21
